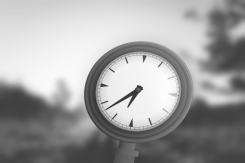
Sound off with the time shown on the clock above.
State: 6:38
